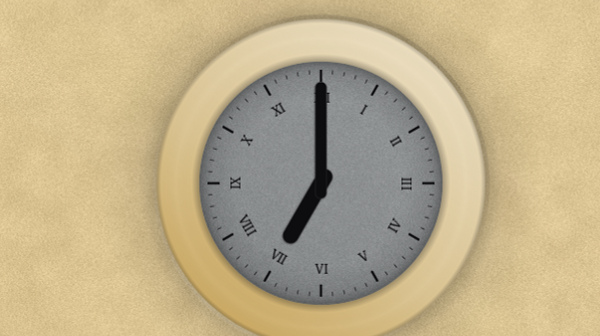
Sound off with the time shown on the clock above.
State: 7:00
